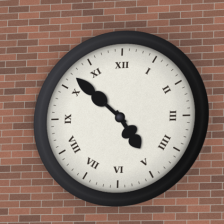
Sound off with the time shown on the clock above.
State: 4:52
